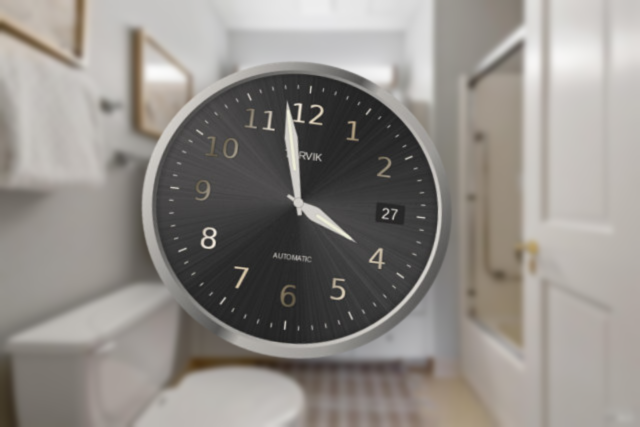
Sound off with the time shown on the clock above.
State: 3:58
